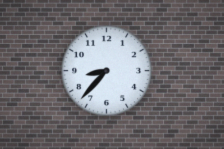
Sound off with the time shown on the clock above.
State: 8:37
